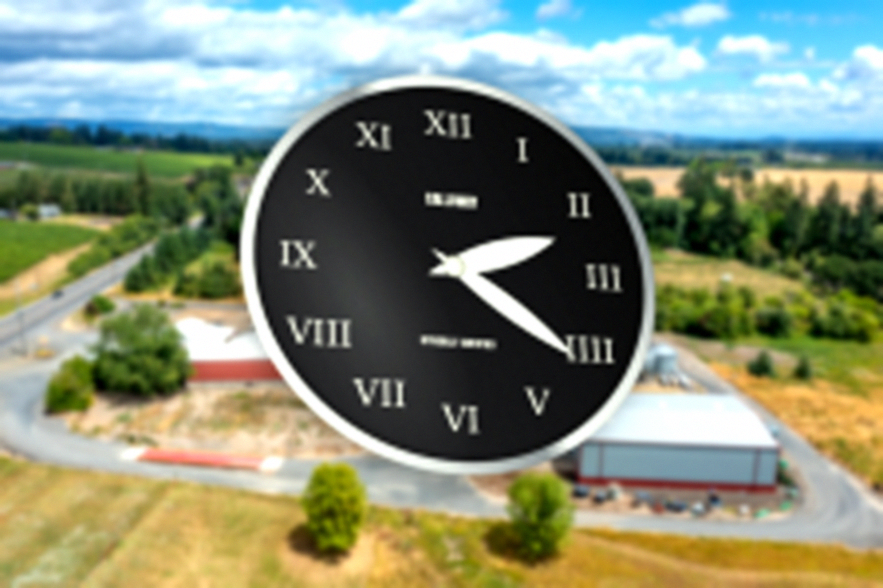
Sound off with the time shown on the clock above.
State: 2:21
